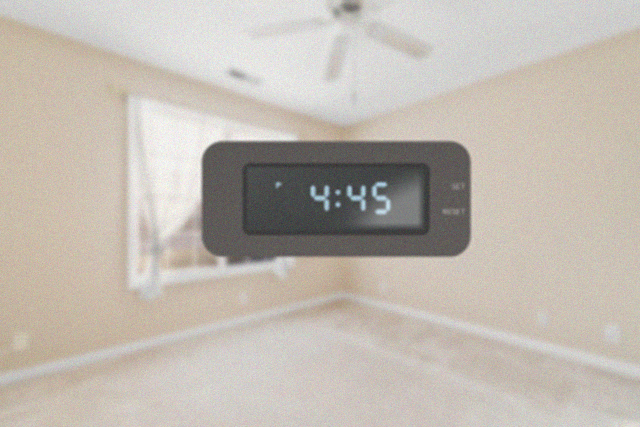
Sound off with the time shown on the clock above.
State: 4:45
